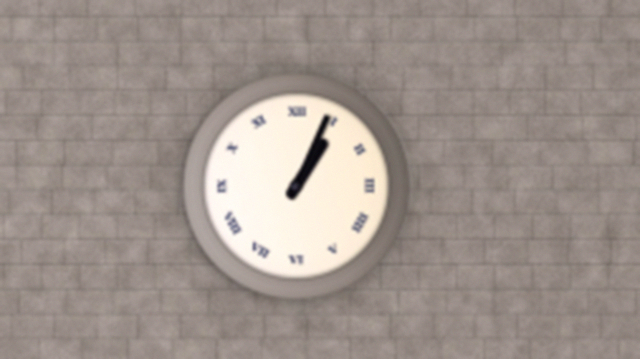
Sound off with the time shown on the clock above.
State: 1:04
